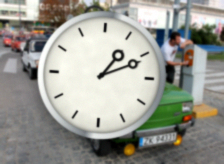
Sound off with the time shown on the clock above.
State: 1:11
